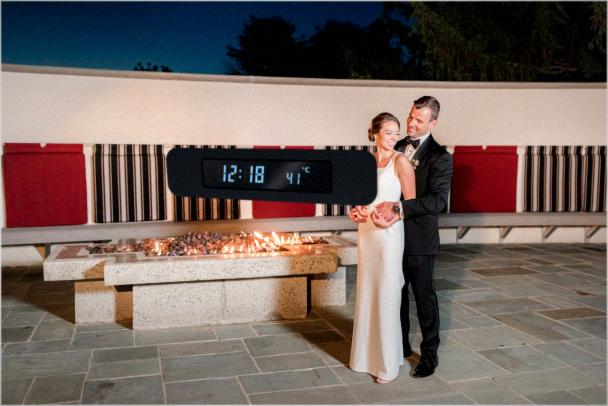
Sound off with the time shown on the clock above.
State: 12:18
